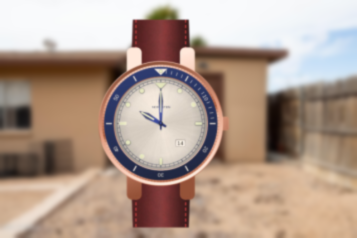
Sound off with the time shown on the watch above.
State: 10:00
